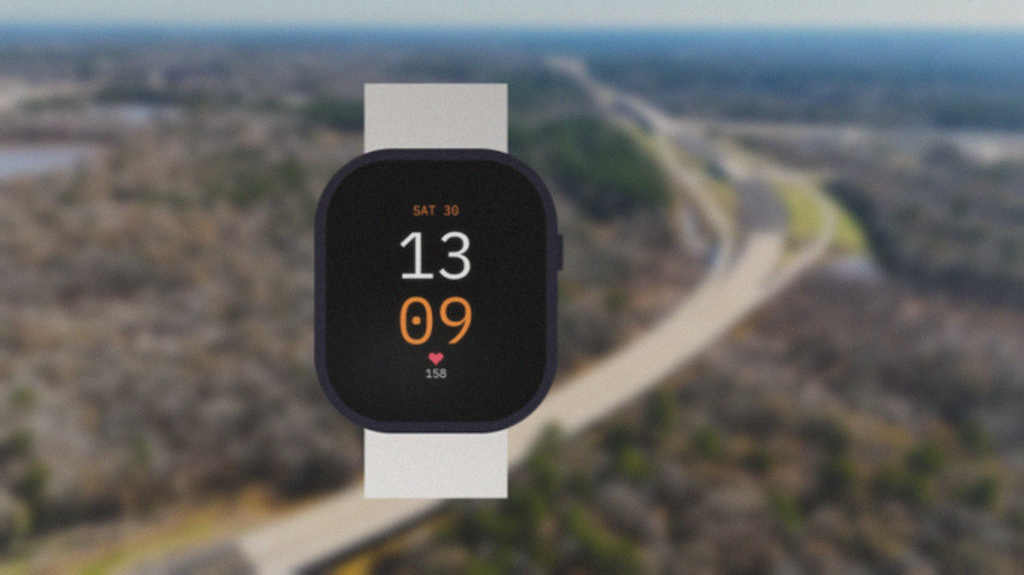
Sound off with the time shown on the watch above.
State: 13:09
